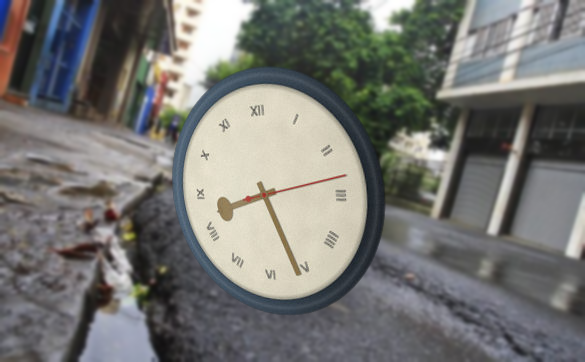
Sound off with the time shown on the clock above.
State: 8:26:13
